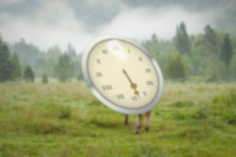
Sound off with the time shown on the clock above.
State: 5:28
